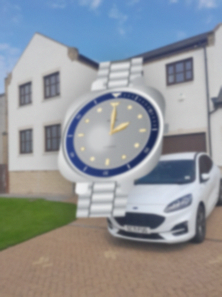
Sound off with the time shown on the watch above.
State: 2:00
